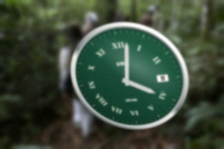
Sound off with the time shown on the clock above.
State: 4:02
